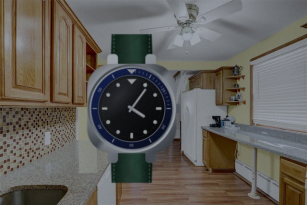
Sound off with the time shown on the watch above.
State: 4:06
